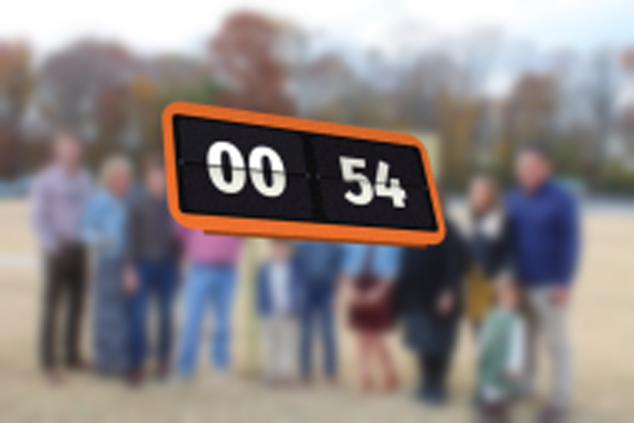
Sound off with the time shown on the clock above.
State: 0:54
